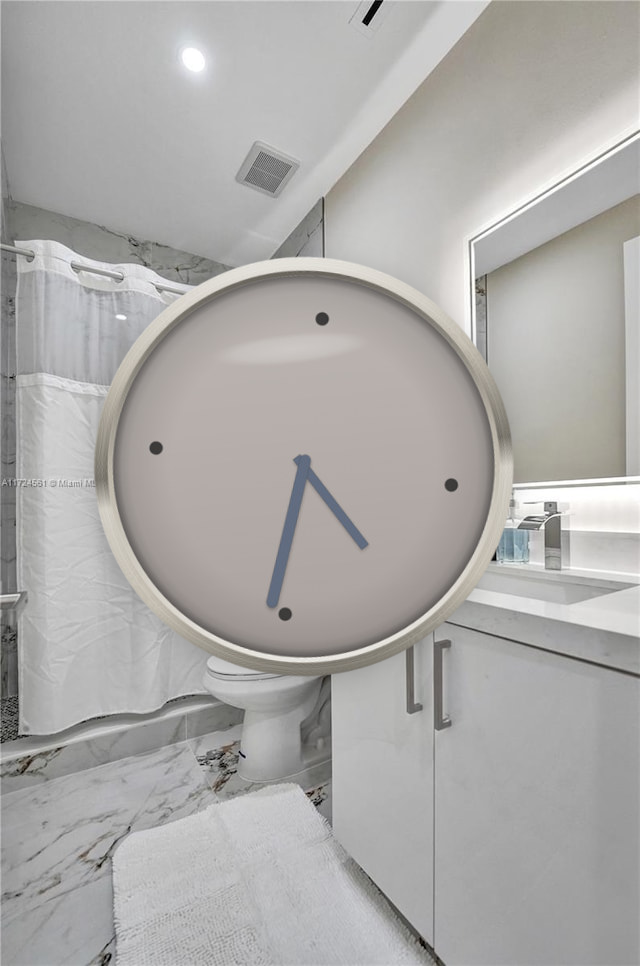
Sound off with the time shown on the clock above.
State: 4:31
